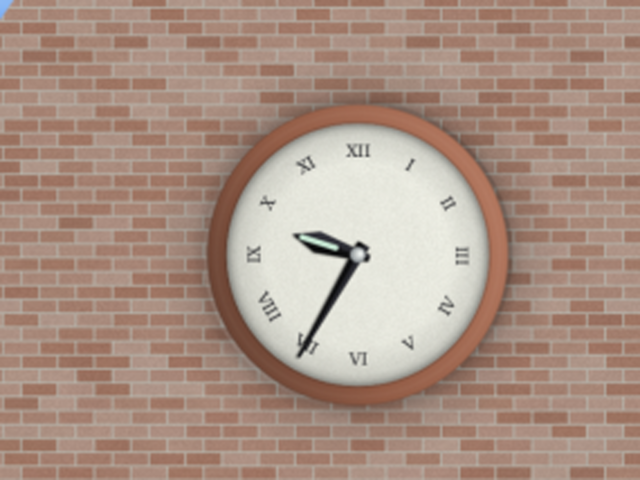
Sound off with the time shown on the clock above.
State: 9:35
